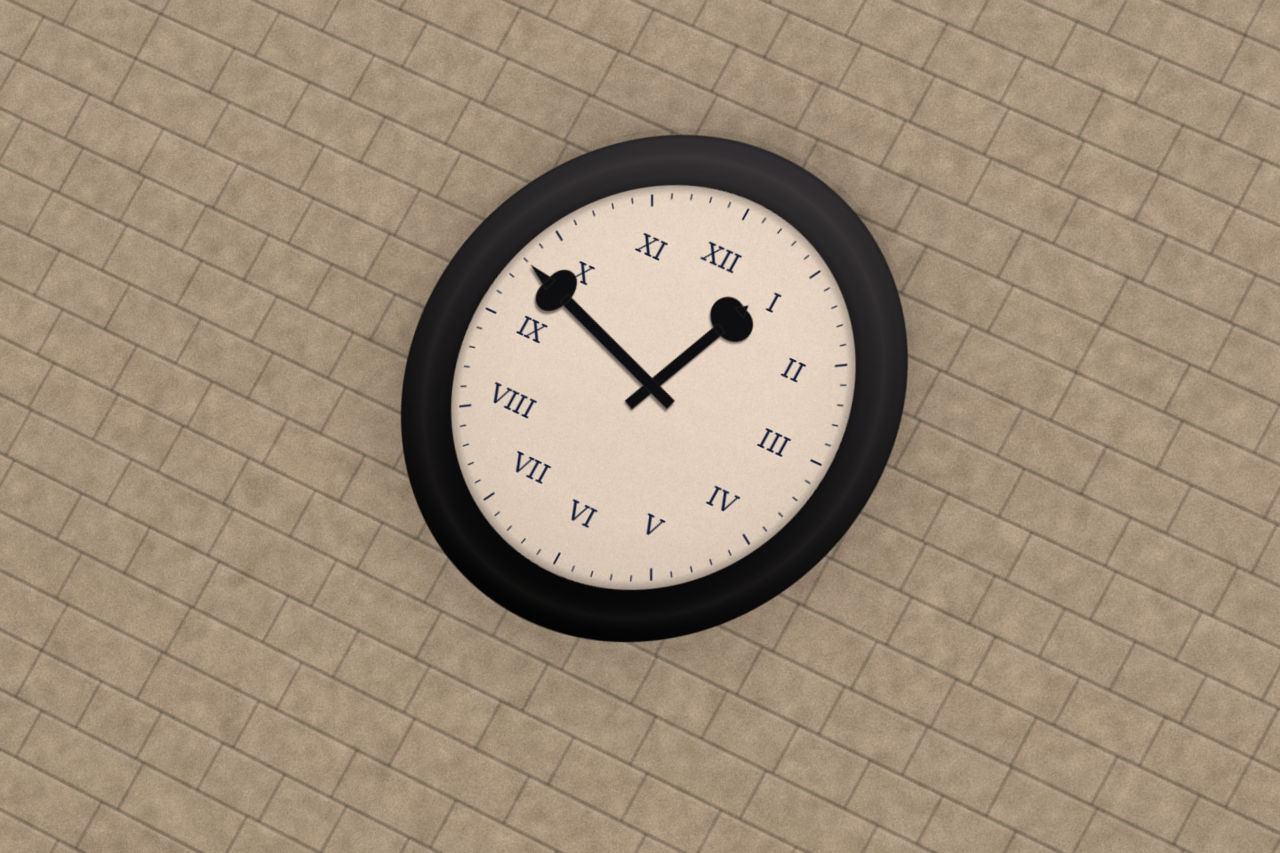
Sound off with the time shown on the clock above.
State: 12:48
